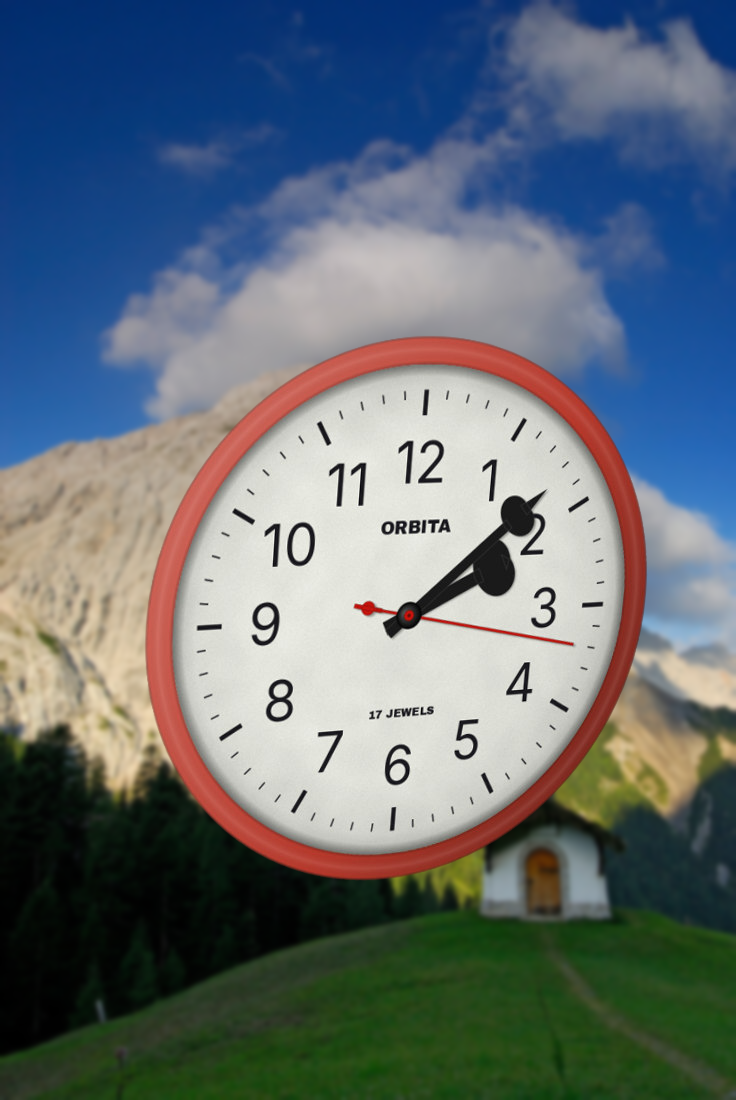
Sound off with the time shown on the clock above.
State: 2:08:17
